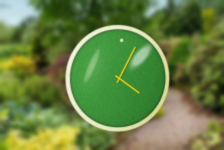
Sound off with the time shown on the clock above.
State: 4:04
